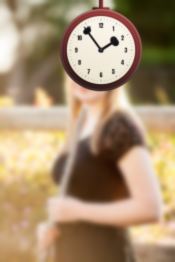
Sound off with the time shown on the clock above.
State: 1:54
